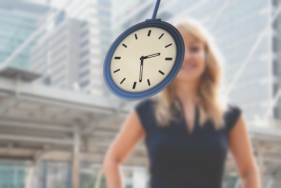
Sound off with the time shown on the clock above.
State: 2:28
